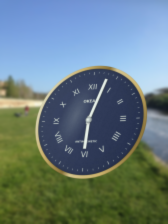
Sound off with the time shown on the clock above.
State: 6:03
